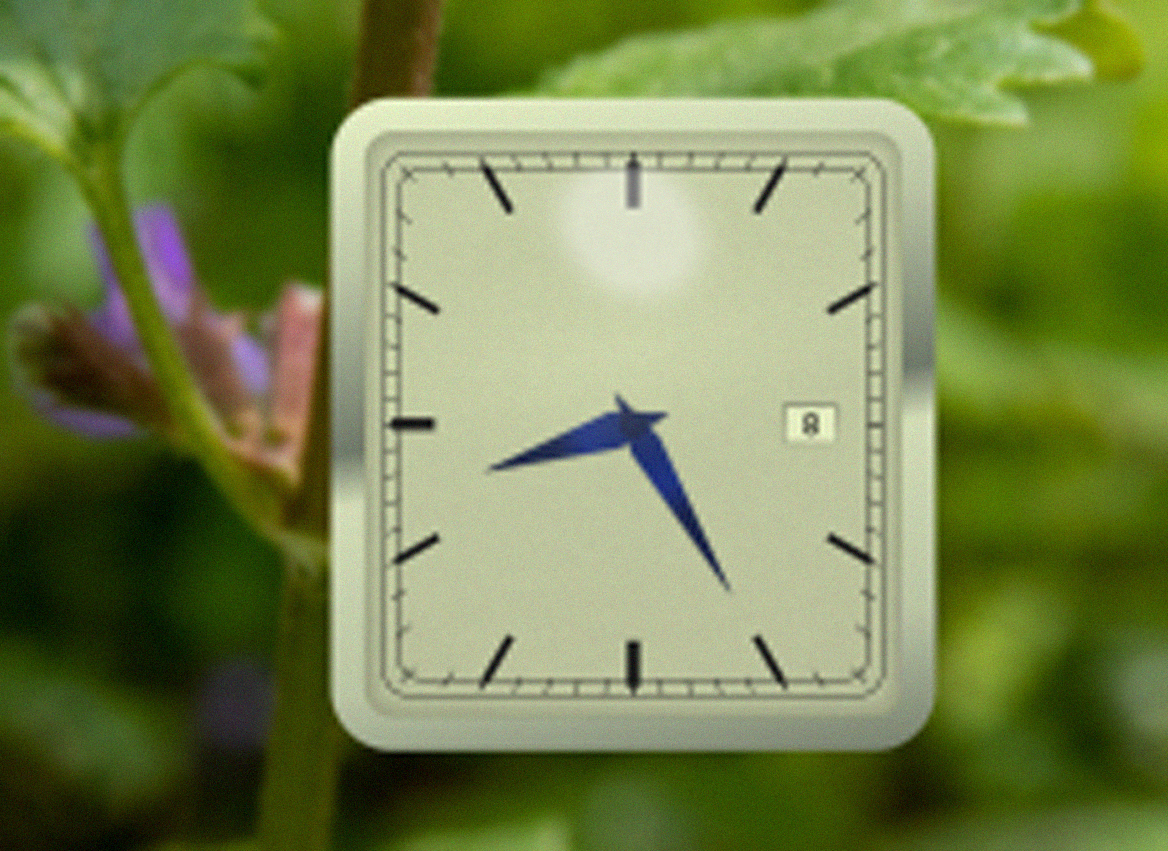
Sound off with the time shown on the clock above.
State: 8:25
